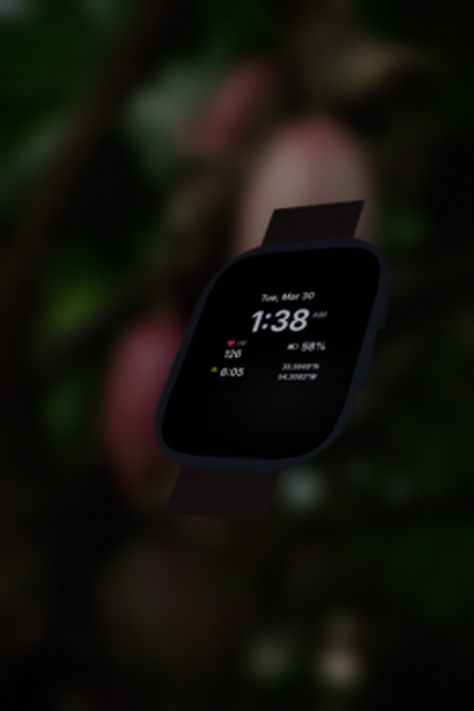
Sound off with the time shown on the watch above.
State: 1:38
